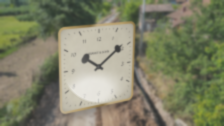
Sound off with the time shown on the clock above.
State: 10:09
